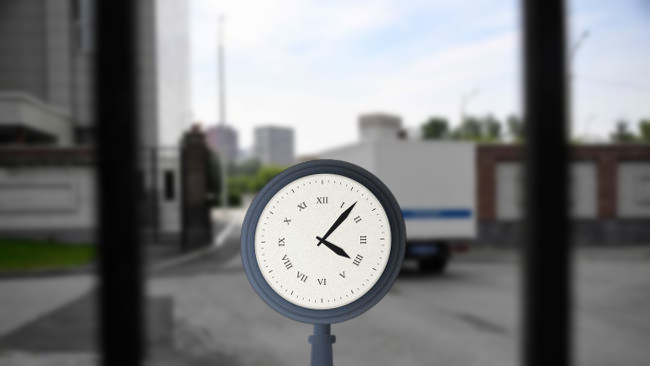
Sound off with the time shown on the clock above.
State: 4:07
